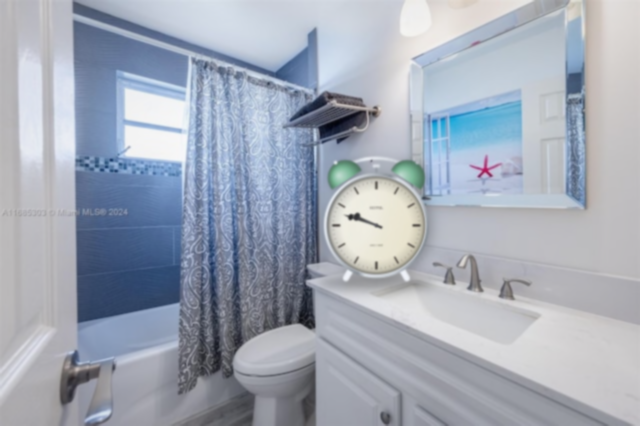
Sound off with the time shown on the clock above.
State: 9:48
